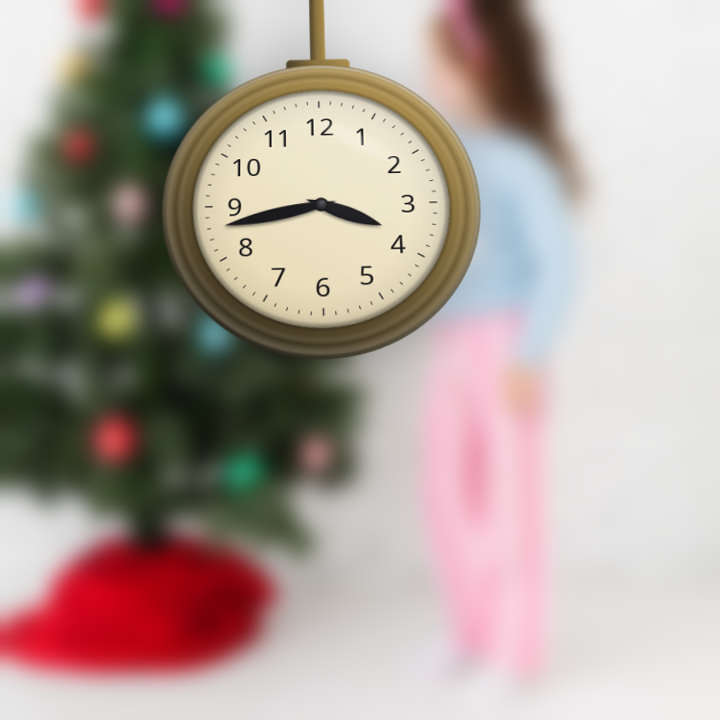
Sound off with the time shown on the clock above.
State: 3:43
